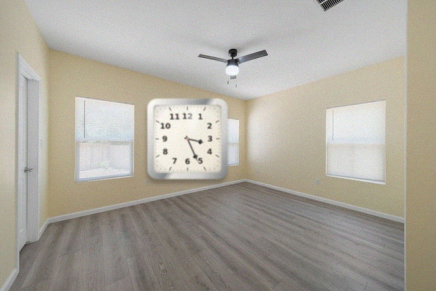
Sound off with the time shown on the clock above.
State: 3:26
